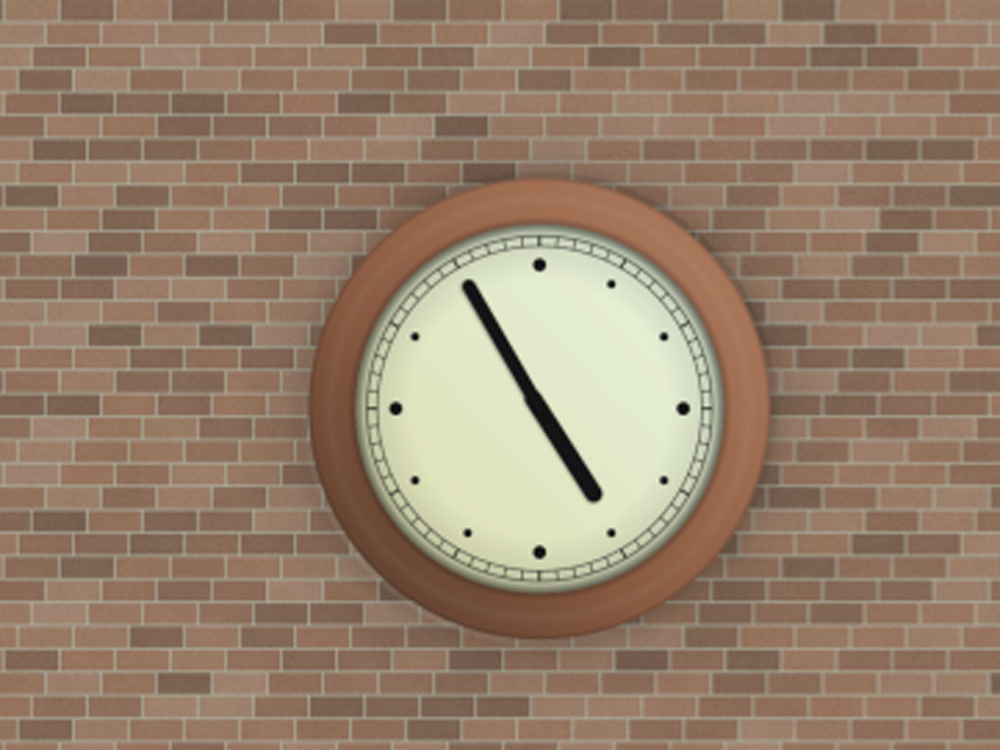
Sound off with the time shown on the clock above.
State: 4:55
